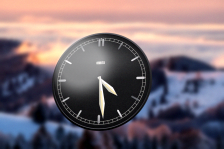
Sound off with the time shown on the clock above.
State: 4:29
